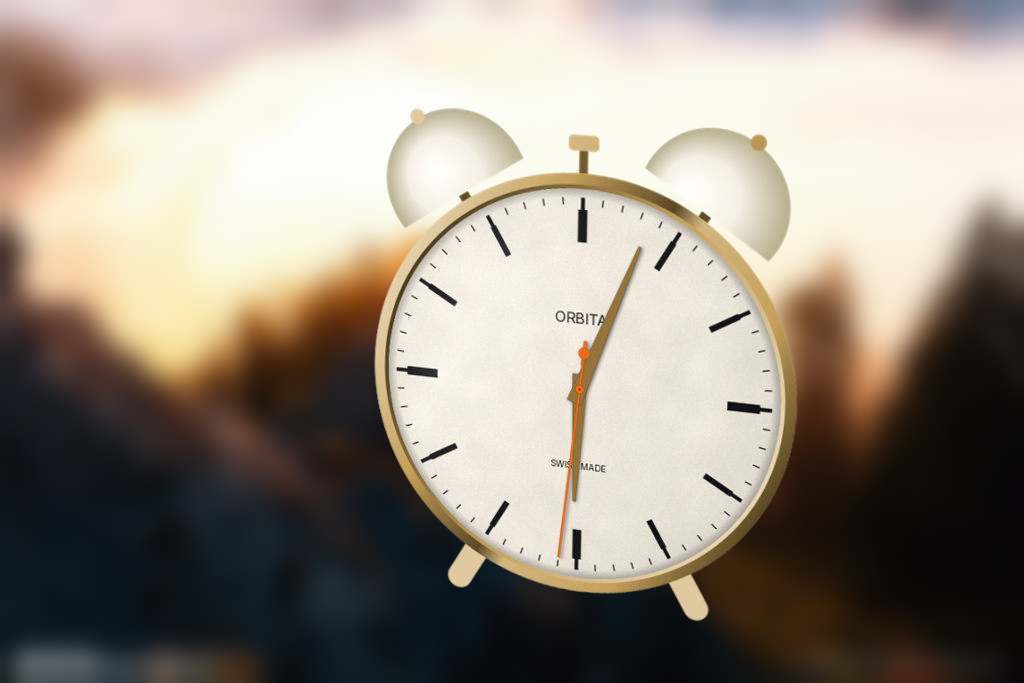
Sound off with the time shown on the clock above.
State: 6:03:31
